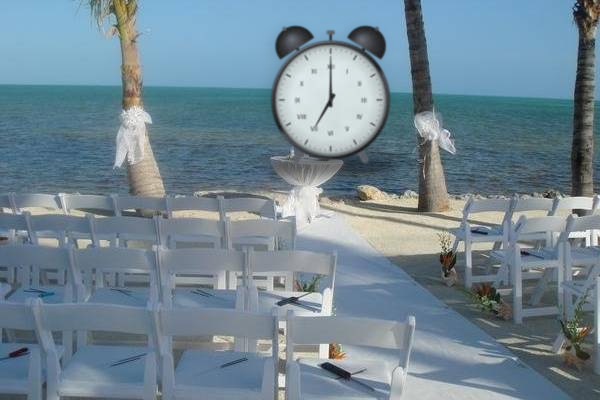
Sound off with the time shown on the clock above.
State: 7:00
